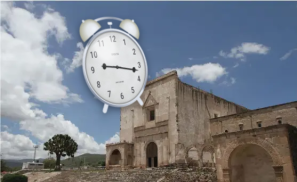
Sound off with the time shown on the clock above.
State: 9:17
